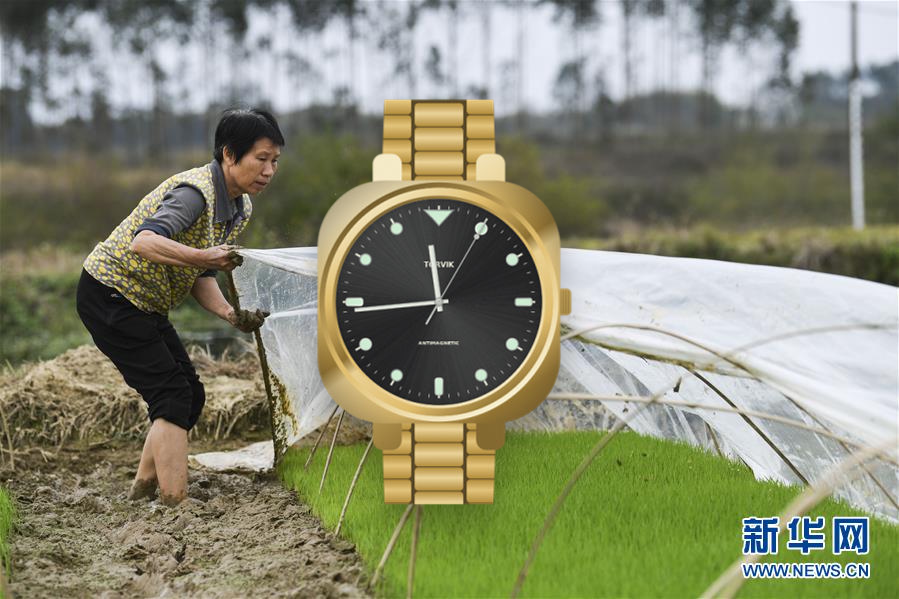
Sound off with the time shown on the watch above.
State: 11:44:05
